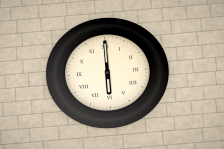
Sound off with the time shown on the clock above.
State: 6:00
